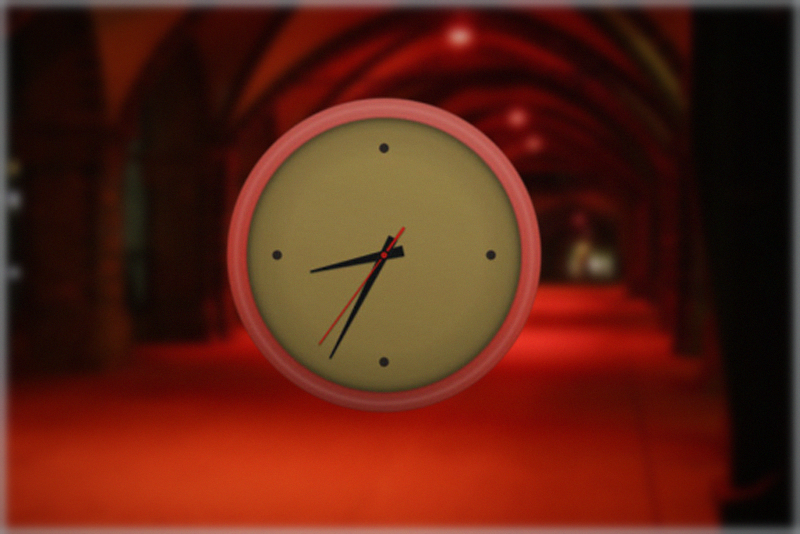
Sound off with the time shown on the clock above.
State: 8:34:36
